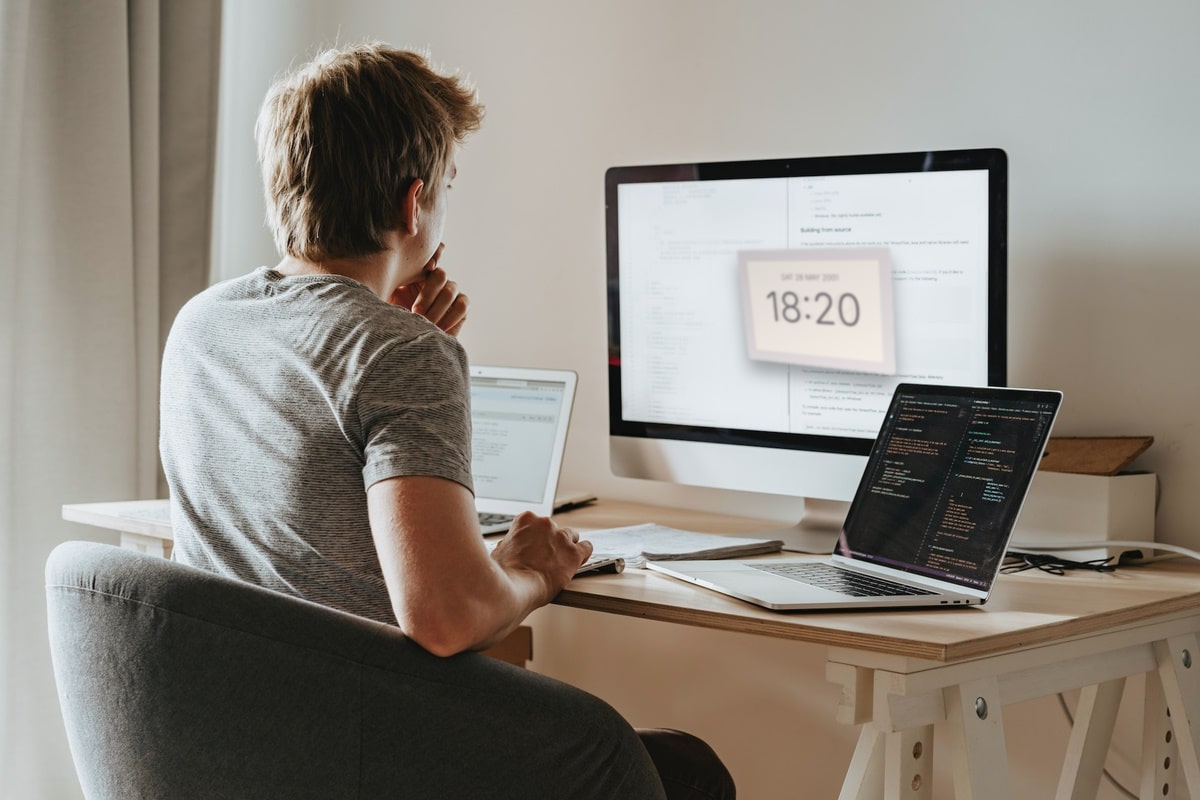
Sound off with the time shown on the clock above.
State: 18:20
